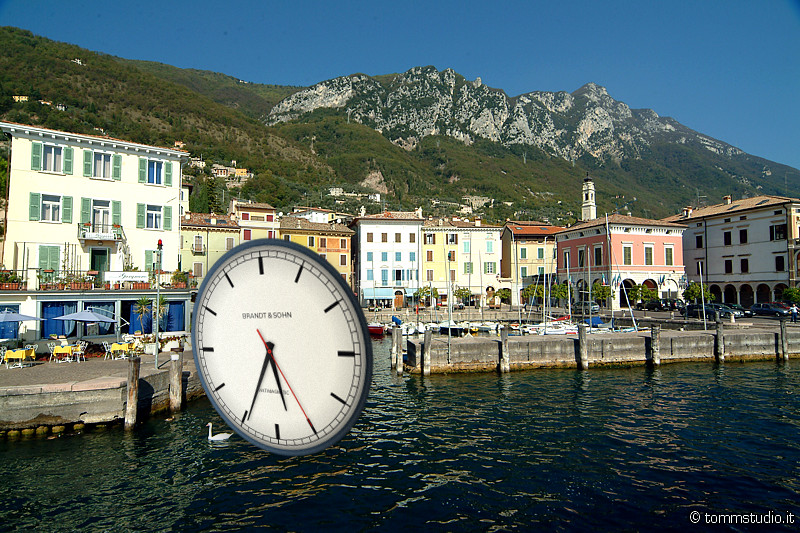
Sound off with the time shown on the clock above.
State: 5:34:25
